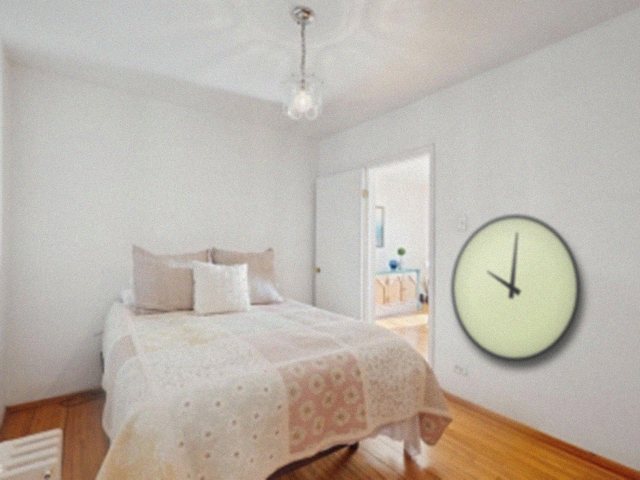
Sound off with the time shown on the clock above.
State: 10:01
